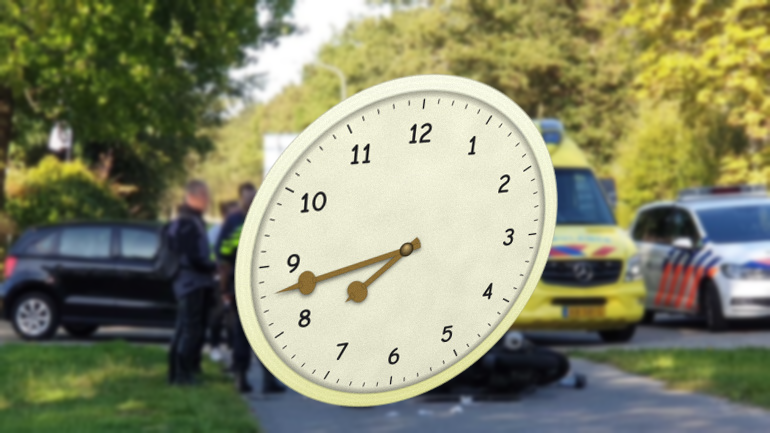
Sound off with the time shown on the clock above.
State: 7:43
